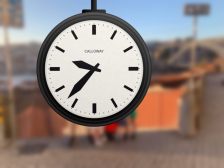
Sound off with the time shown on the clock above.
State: 9:37
